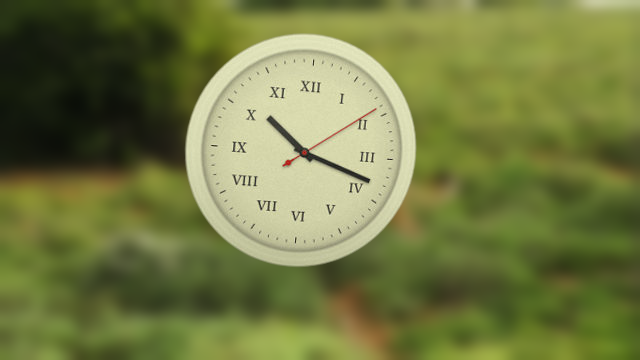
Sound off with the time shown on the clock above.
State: 10:18:09
